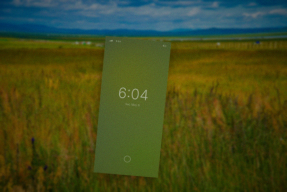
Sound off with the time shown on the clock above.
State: 6:04
